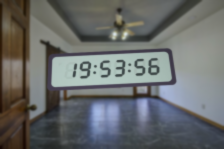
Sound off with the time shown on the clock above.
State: 19:53:56
